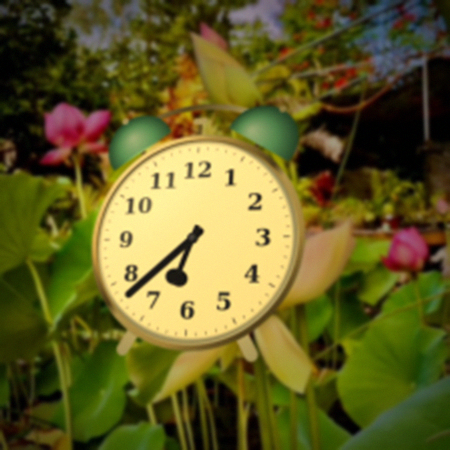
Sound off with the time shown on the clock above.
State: 6:38
